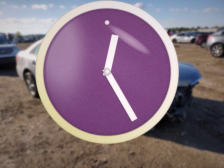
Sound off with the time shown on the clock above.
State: 12:25
